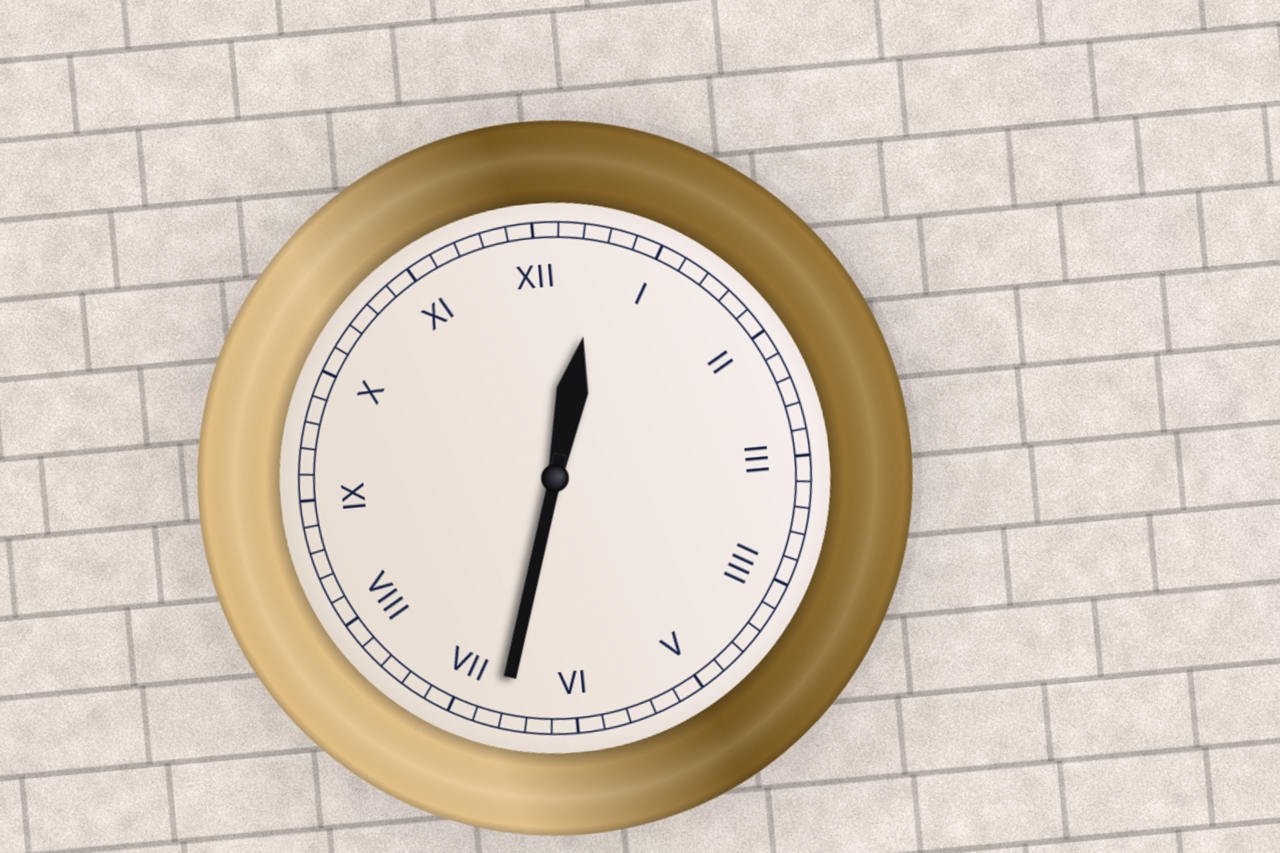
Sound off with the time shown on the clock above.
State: 12:33
